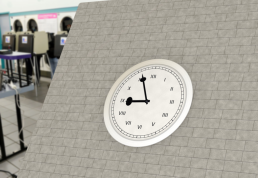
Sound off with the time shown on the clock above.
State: 8:56
